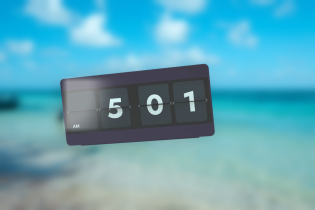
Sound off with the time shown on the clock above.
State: 5:01
